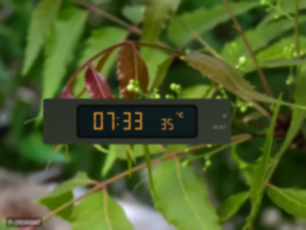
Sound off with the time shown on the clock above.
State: 7:33
